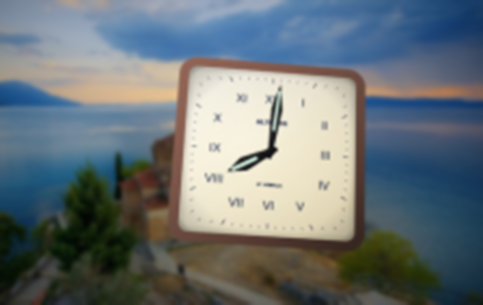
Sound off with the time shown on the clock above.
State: 8:01
